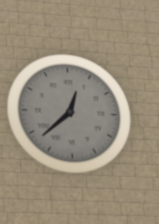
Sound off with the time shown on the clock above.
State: 12:38
